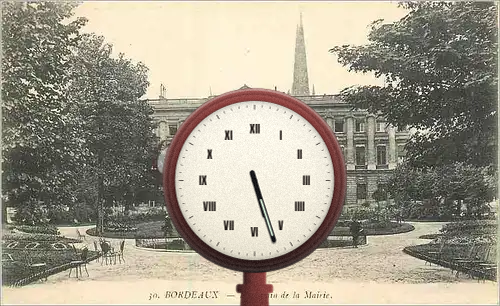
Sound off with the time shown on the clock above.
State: 5:27
